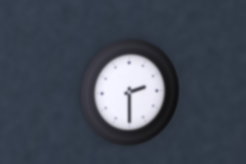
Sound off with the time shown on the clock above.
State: 2:30
